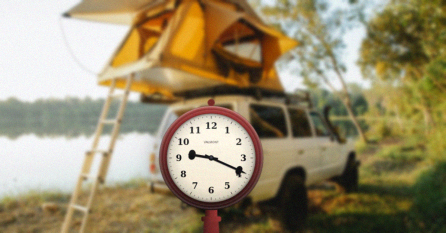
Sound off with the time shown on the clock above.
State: 9:19
